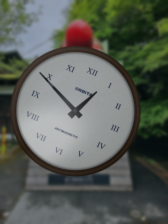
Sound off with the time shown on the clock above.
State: 12:49
